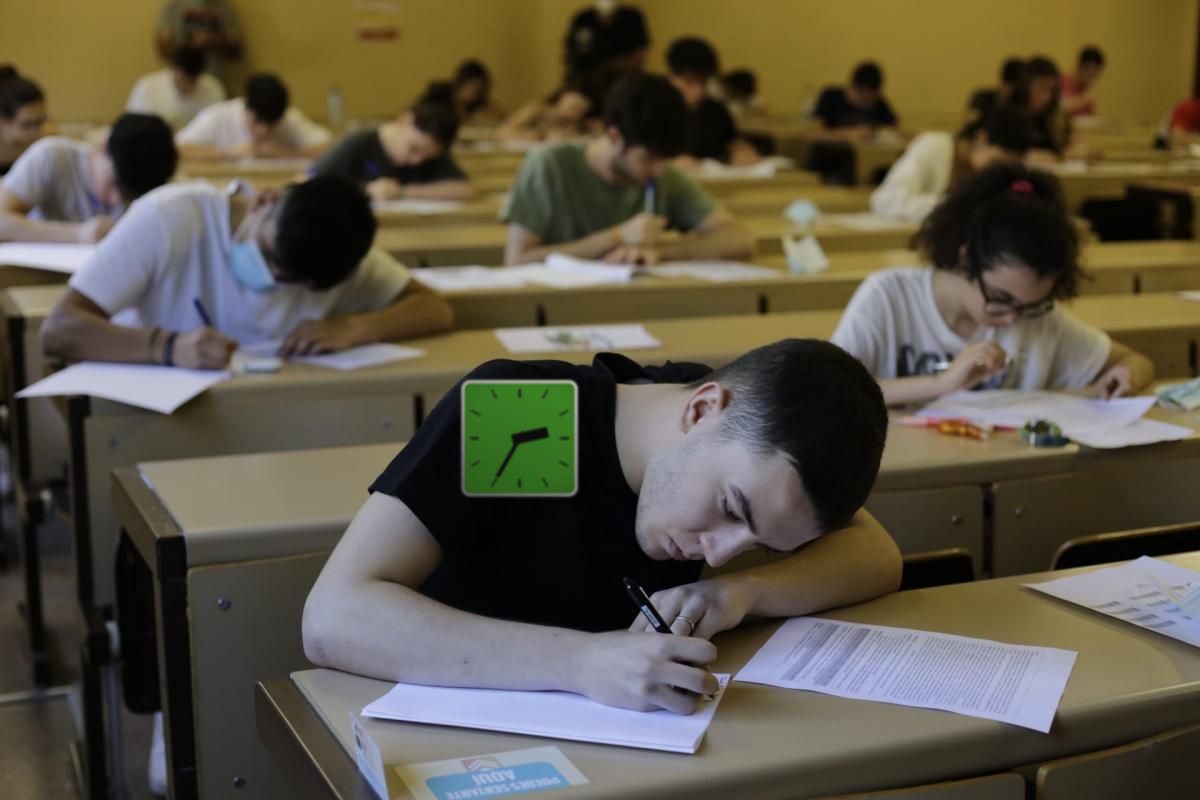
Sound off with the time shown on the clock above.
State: 2:35
